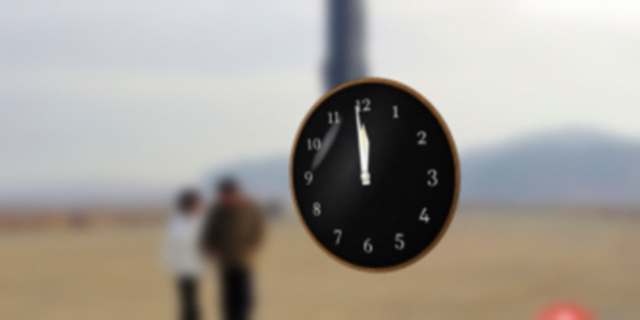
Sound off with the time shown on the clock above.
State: 11:59
